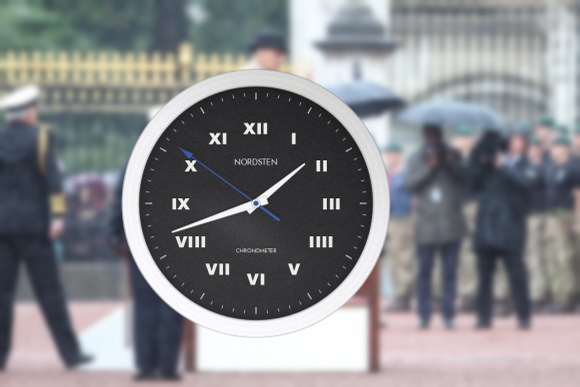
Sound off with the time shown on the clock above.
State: 1:41:51
